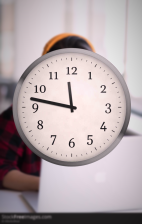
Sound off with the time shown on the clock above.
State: 11:47
